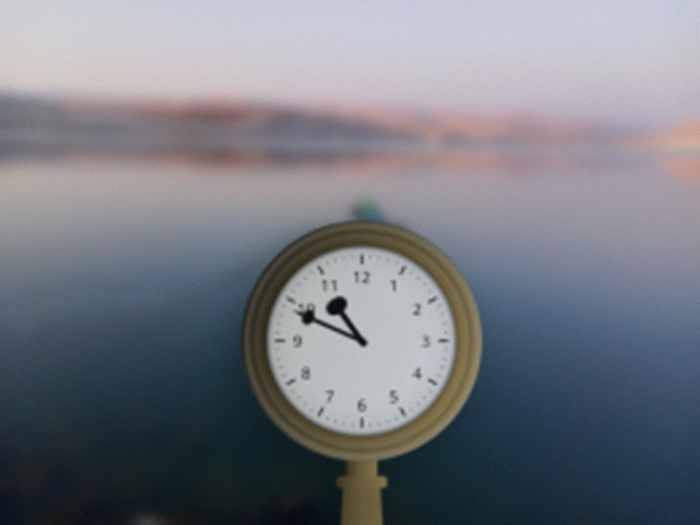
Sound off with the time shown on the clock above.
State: 10:49
